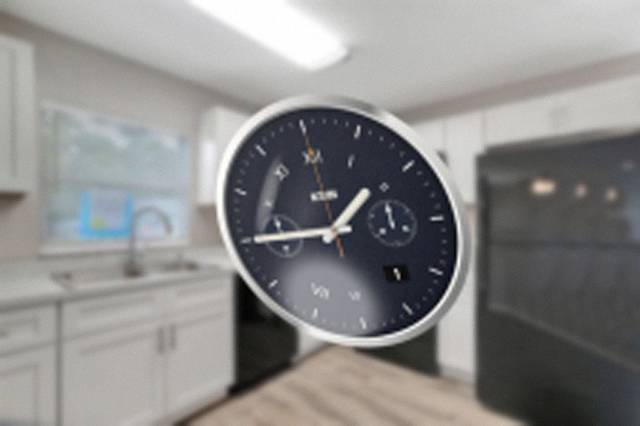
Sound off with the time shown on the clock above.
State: 1:45
